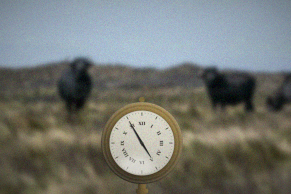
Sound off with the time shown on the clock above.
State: 4:55
